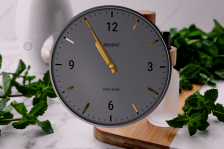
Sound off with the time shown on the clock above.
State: 10:55
